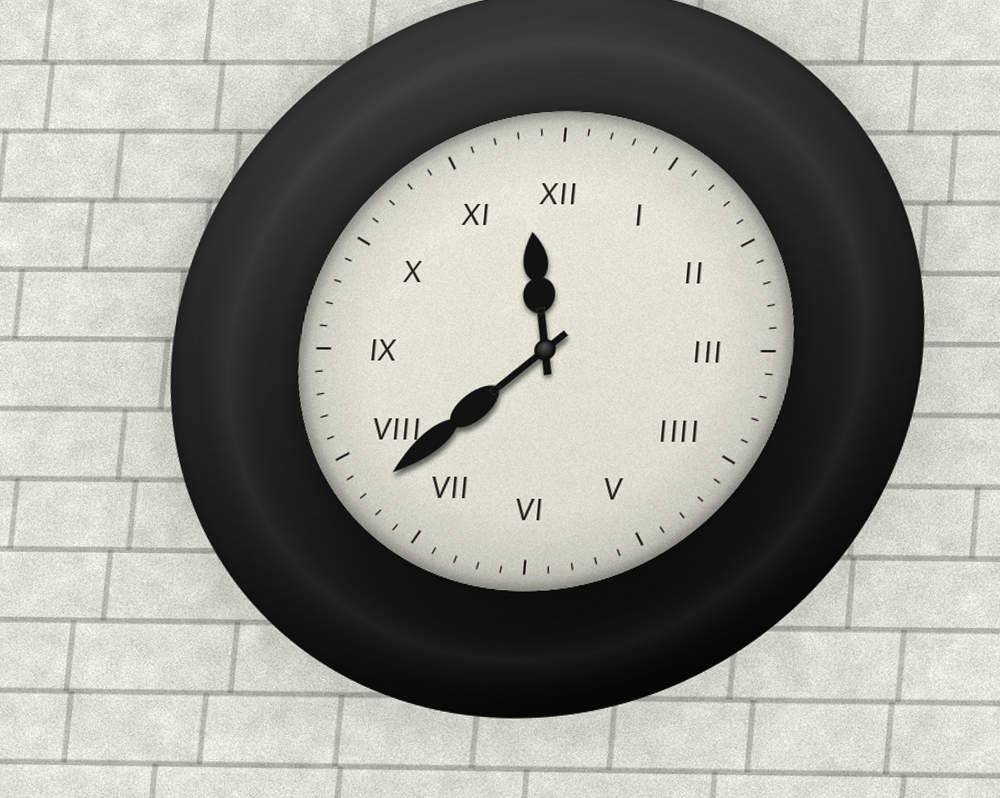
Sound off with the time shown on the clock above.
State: 11:38
